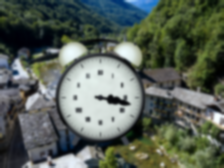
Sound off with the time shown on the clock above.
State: 3:17
